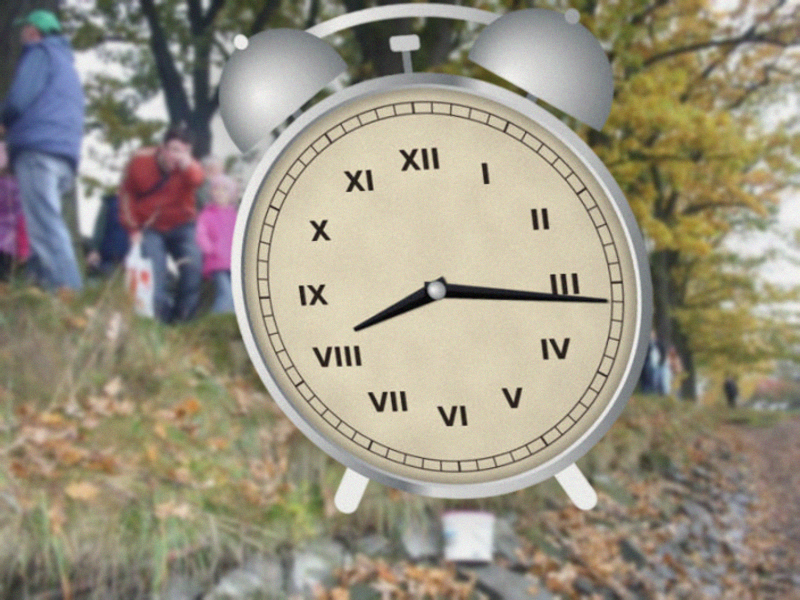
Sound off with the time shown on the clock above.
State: 8:16
